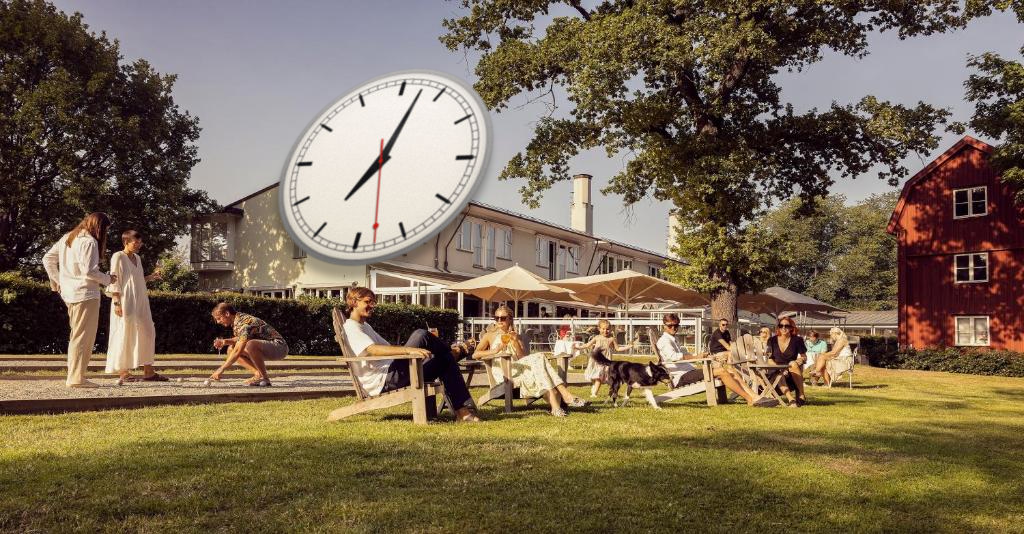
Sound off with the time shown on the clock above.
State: 7:02:28
